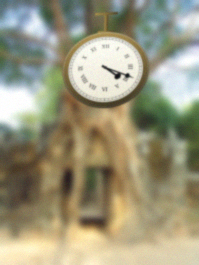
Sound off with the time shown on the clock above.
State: 4:19
